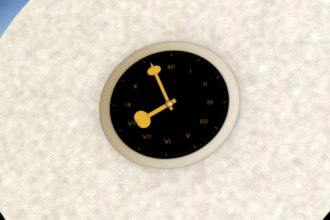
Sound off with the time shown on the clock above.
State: 7:56
